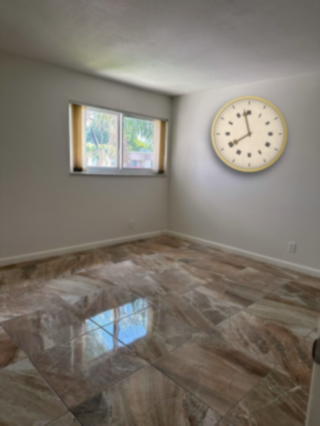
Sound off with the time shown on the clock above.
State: 7:58
